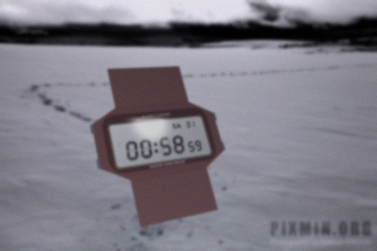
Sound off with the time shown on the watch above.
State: 0:58
